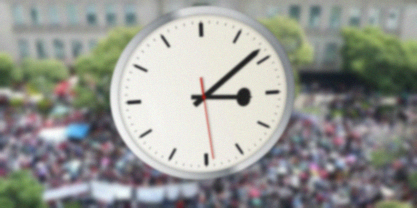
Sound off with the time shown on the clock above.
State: 3:08:29
